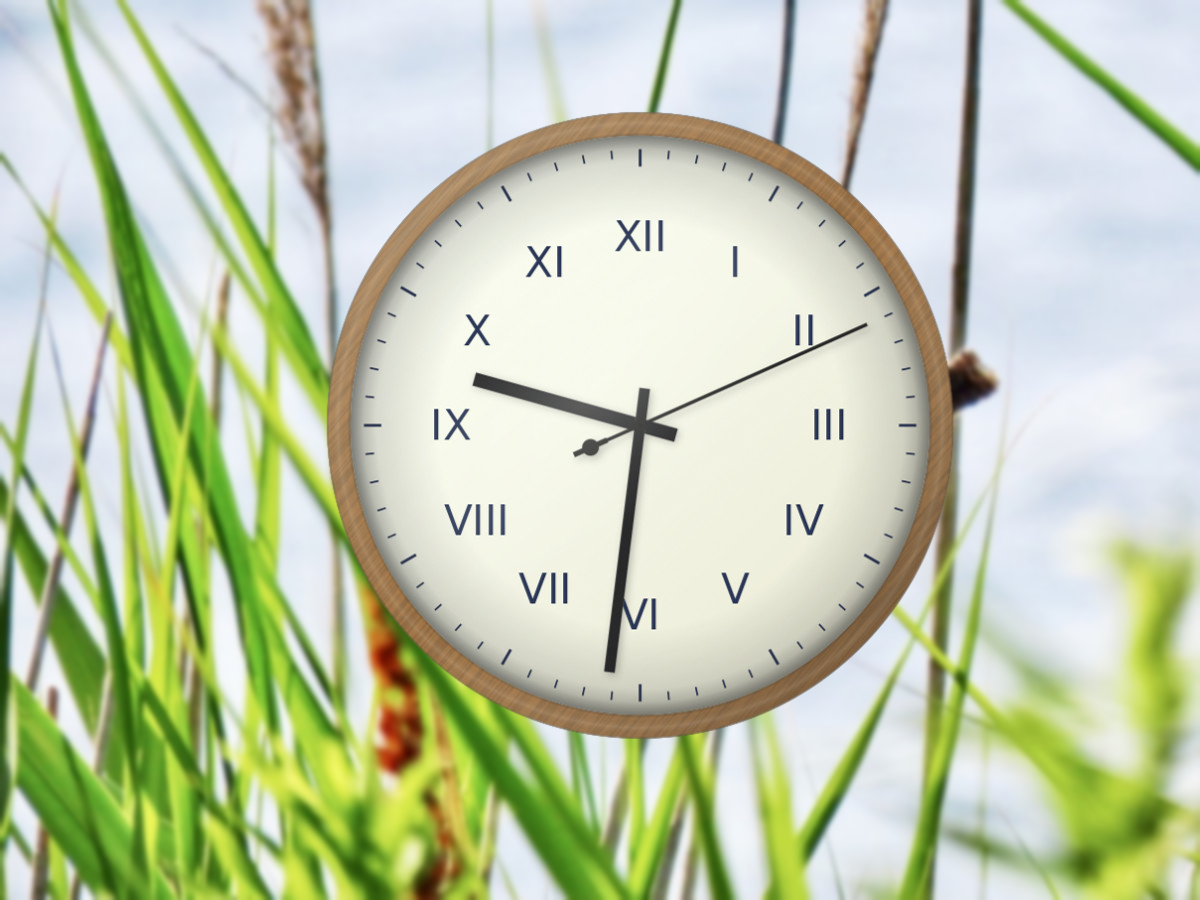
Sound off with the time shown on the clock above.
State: 9:31:11
